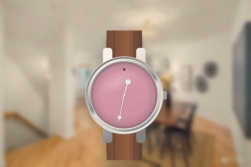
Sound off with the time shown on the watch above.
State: 12:32
